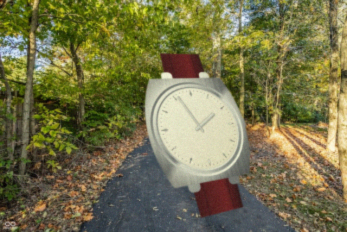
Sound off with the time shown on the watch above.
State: 1:56
